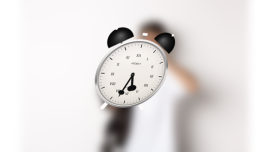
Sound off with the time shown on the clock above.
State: 5:33
